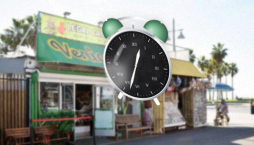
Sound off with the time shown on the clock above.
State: 12:33
